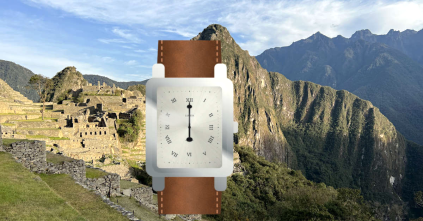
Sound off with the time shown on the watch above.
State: 6:00
